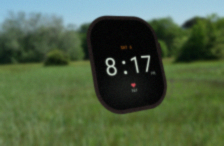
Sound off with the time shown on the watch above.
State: 8:17
